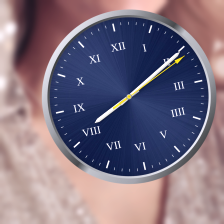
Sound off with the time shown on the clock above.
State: 8:10:11
